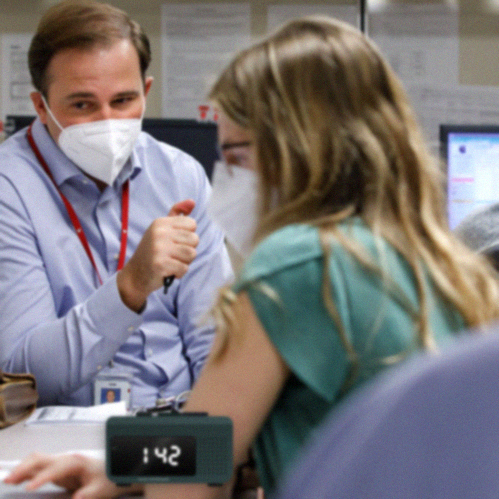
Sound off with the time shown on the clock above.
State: 1:42
